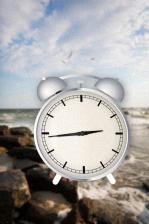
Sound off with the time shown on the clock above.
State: 2:44
